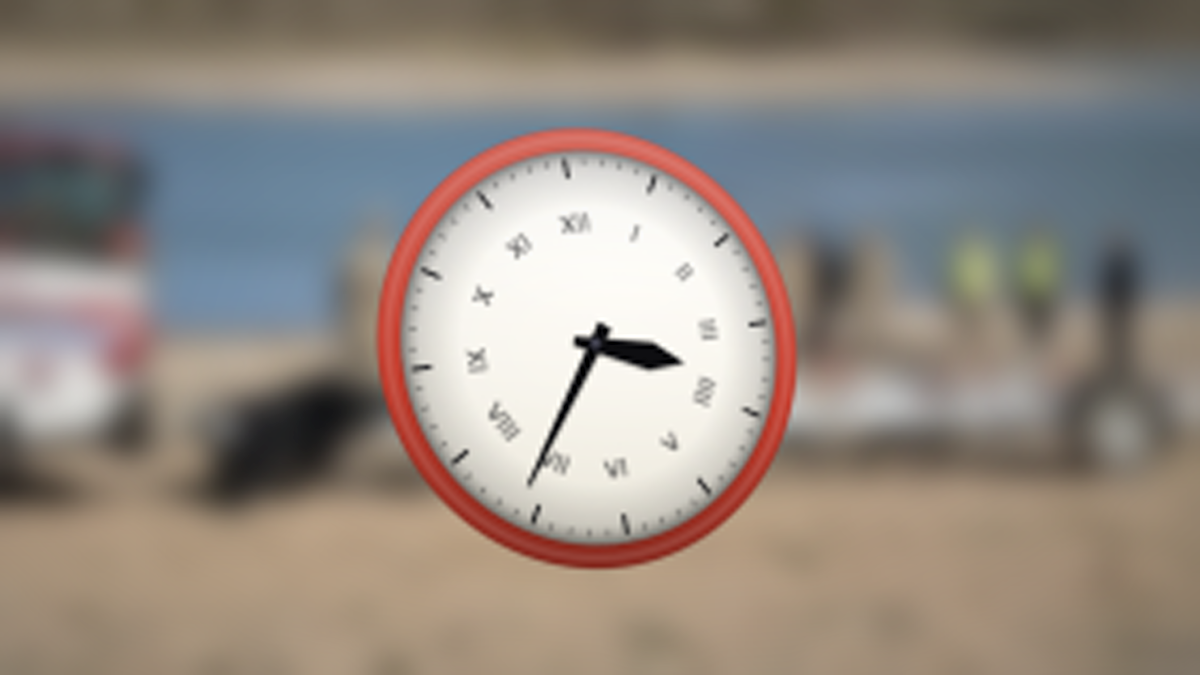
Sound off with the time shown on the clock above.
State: 3:36
